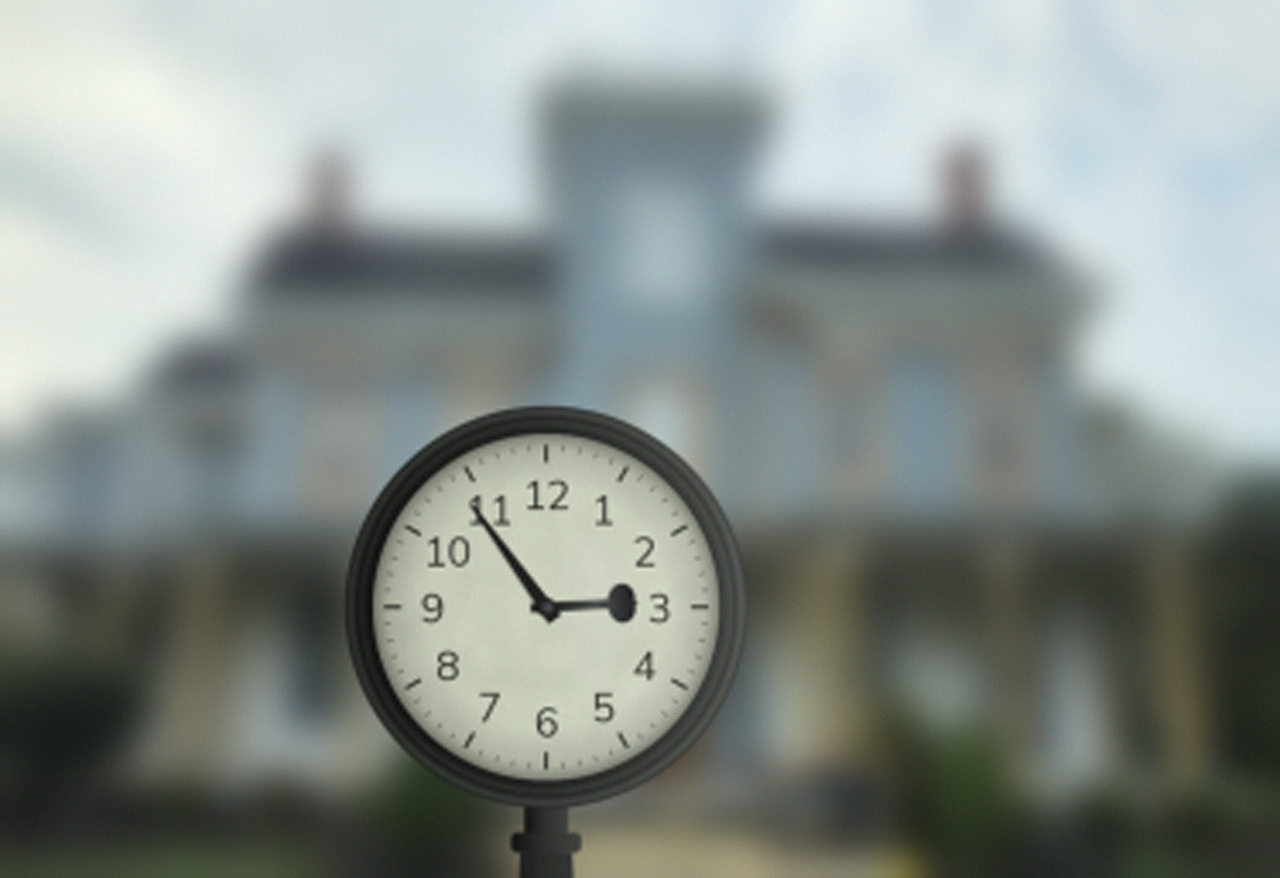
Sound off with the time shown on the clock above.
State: 2:54
